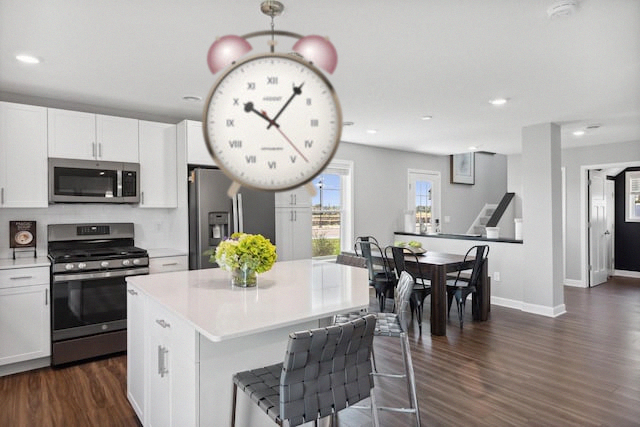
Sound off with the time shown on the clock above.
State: 10:06:23
